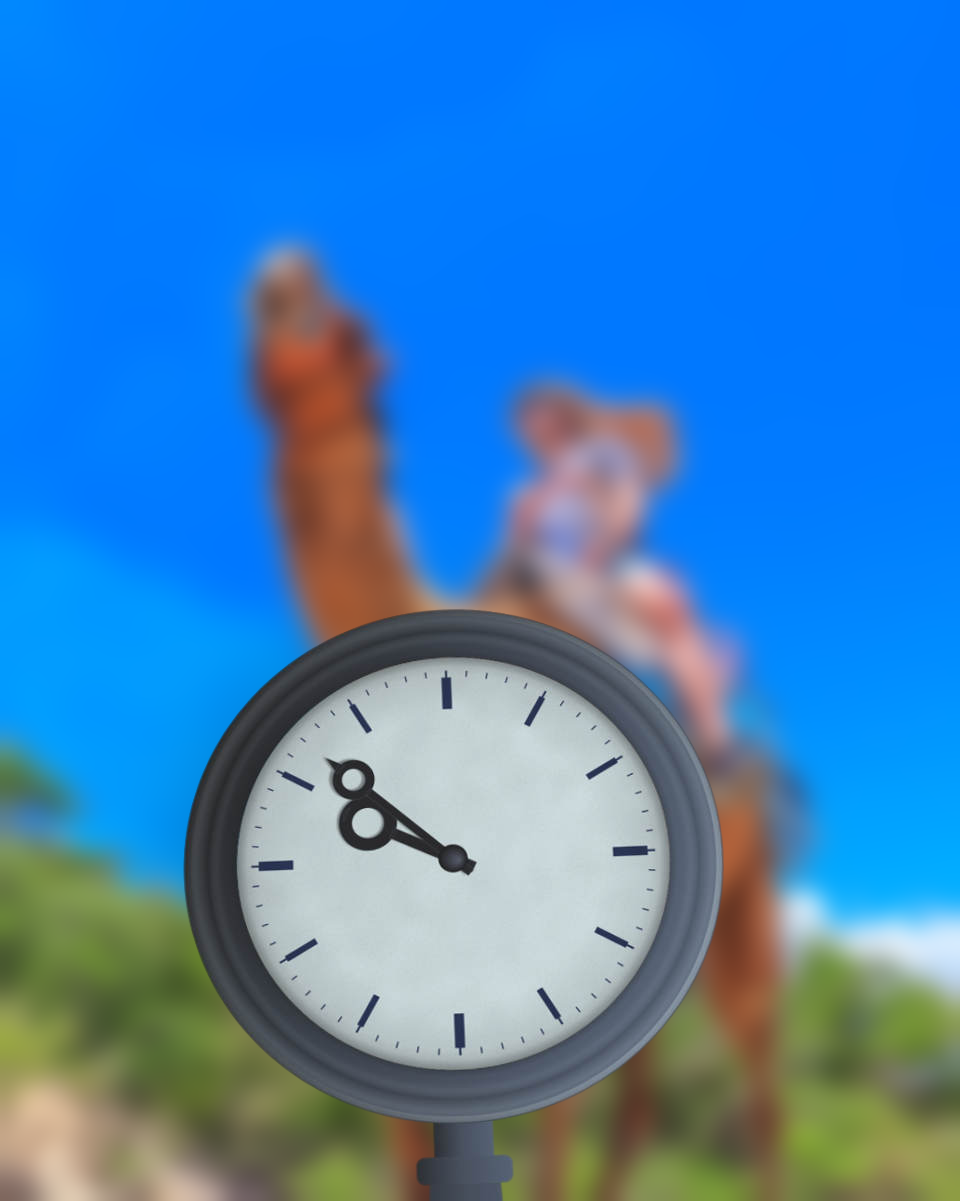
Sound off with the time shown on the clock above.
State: 9:52
